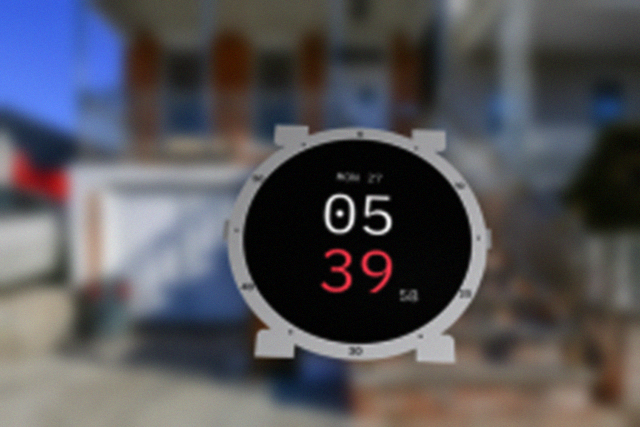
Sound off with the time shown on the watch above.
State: 5:39
